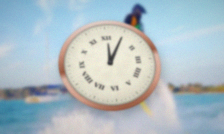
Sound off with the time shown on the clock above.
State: 12:05
